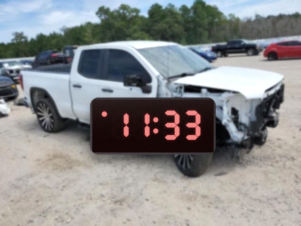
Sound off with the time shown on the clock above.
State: 11:33
